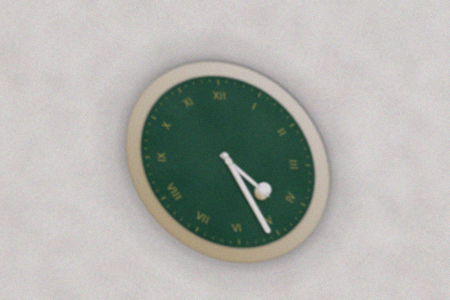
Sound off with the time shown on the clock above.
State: 4:26
